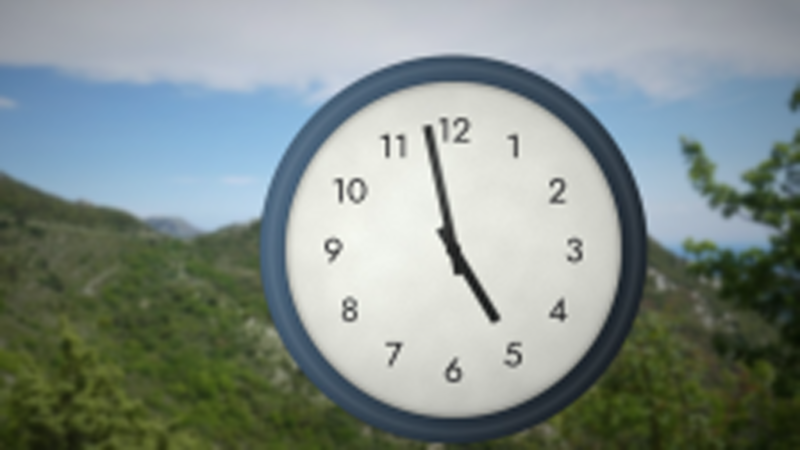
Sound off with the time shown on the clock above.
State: 4:58
